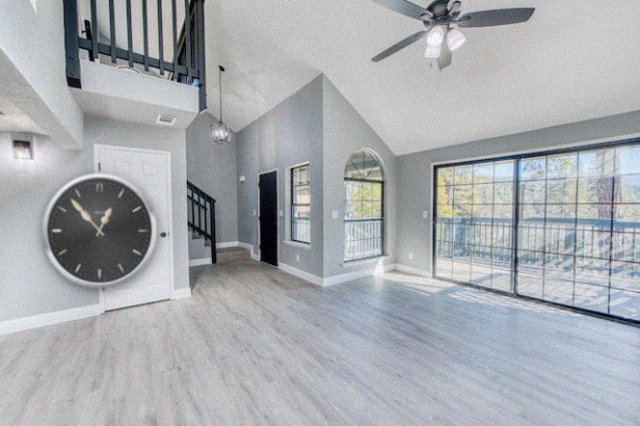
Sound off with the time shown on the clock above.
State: 12:53
